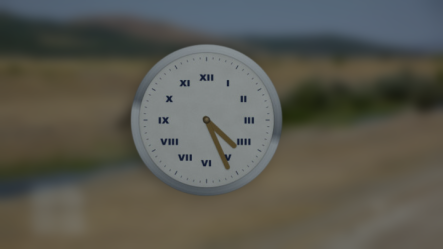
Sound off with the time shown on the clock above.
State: 4:26
